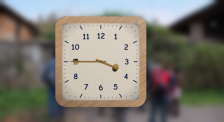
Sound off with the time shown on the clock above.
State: 3:45
